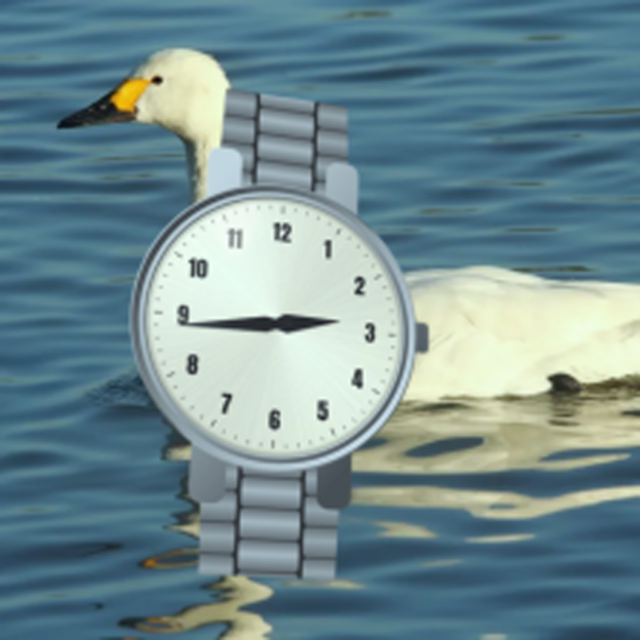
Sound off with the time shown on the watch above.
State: 2:44
